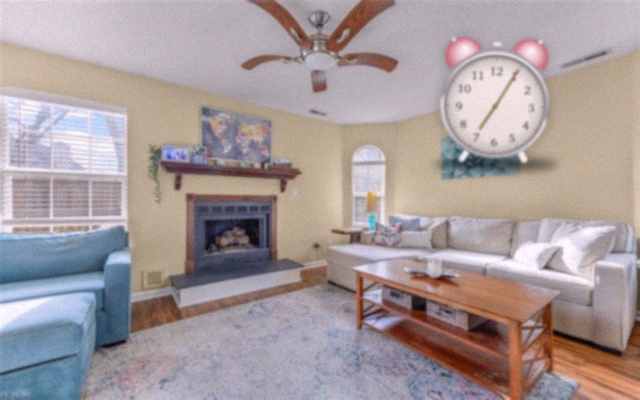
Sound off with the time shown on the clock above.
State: 7:05
